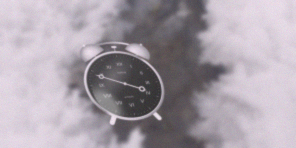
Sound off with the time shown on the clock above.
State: 3:49
